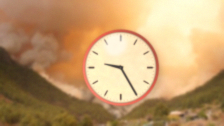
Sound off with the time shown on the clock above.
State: 9:25
